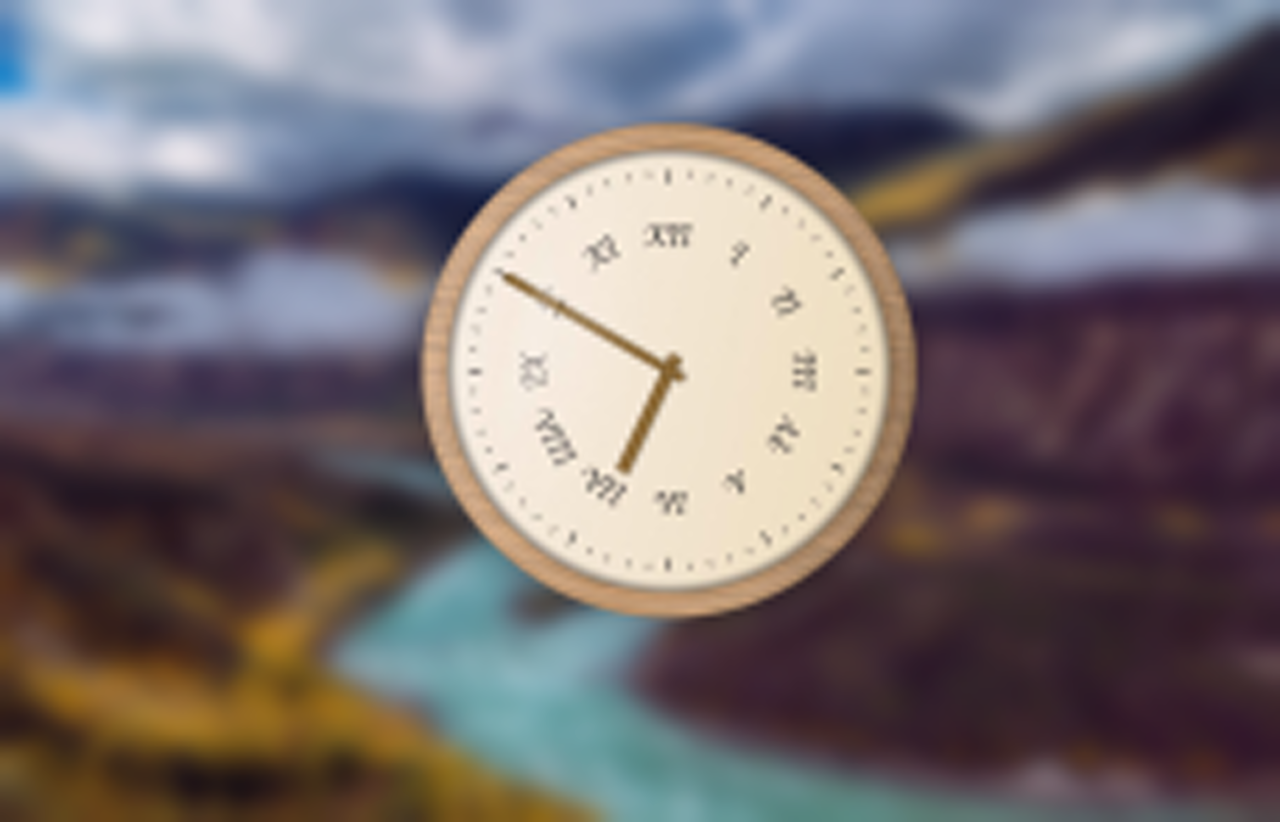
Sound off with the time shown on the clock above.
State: 6:50
